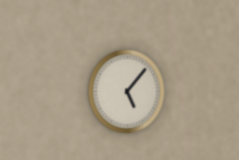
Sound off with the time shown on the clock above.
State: 5:07
